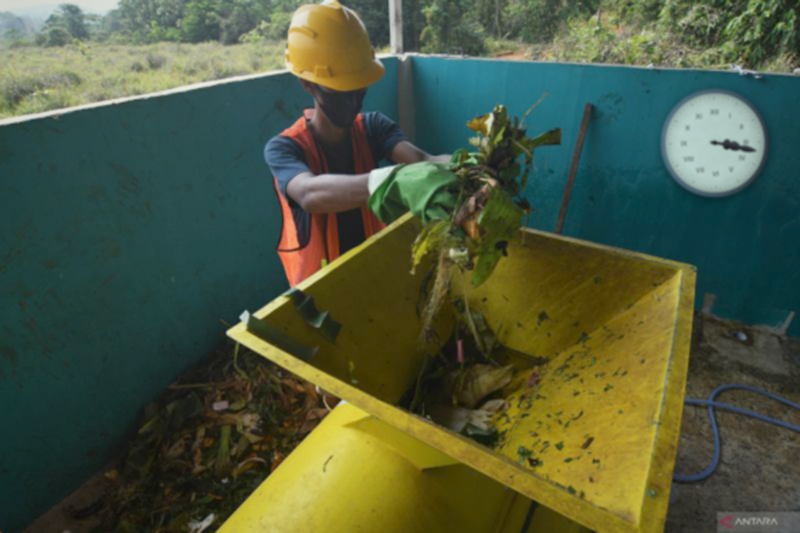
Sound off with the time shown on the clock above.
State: 3:17
